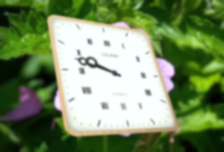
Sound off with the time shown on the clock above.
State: 9:48
